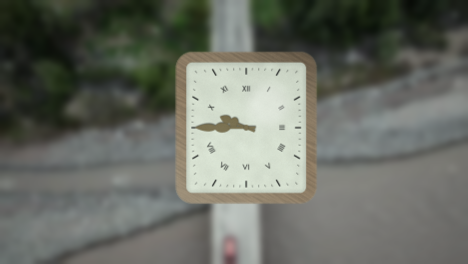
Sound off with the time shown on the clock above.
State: 9:45
